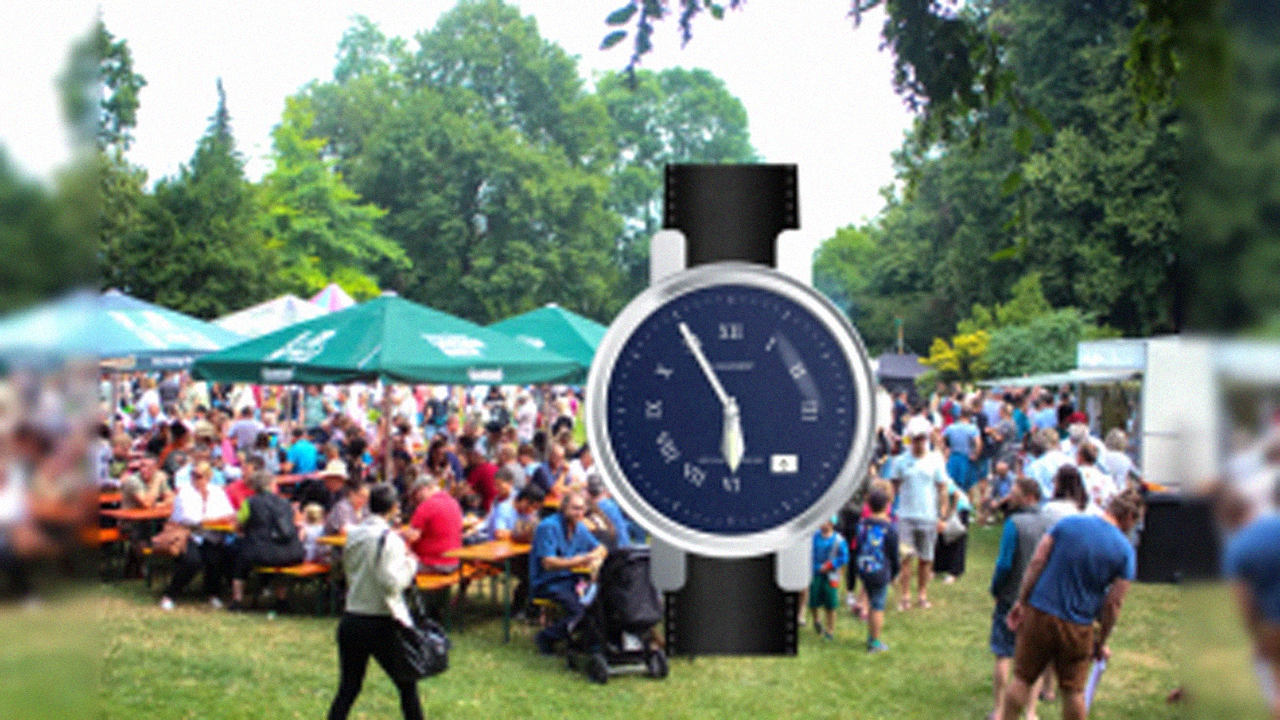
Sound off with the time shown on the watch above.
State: 5:55
